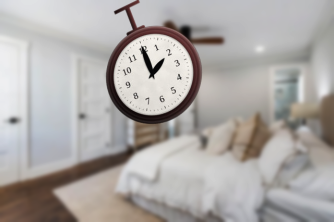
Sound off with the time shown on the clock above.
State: 2:00
